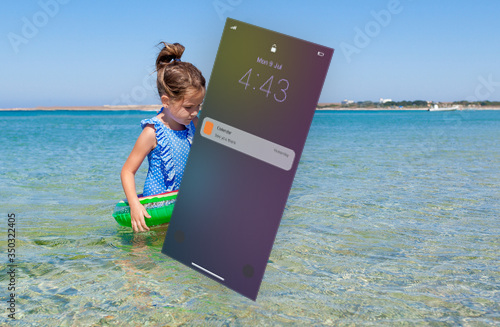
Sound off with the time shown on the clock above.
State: 4:43
